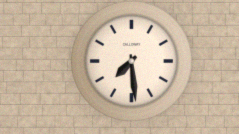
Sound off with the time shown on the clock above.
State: 7:29
